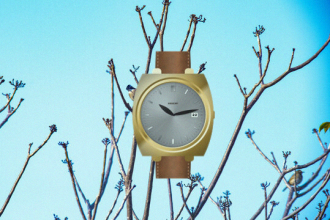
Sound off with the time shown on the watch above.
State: 10:13
